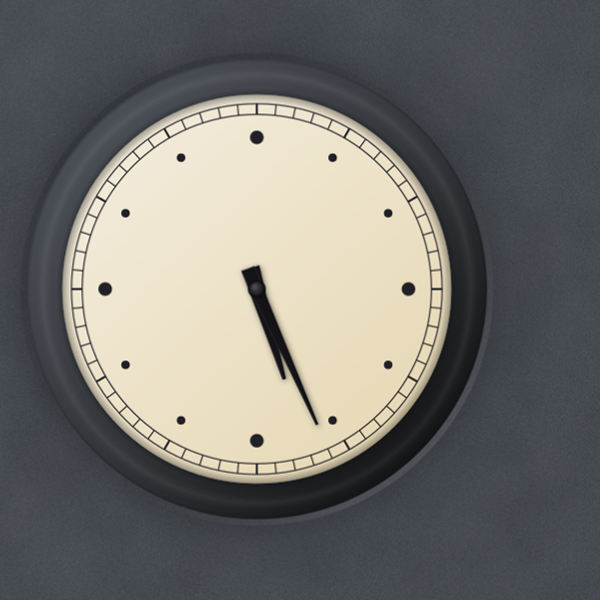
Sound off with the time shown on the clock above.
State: 5:26
